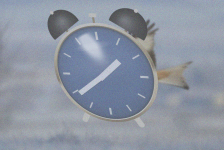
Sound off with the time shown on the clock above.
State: 1:39
